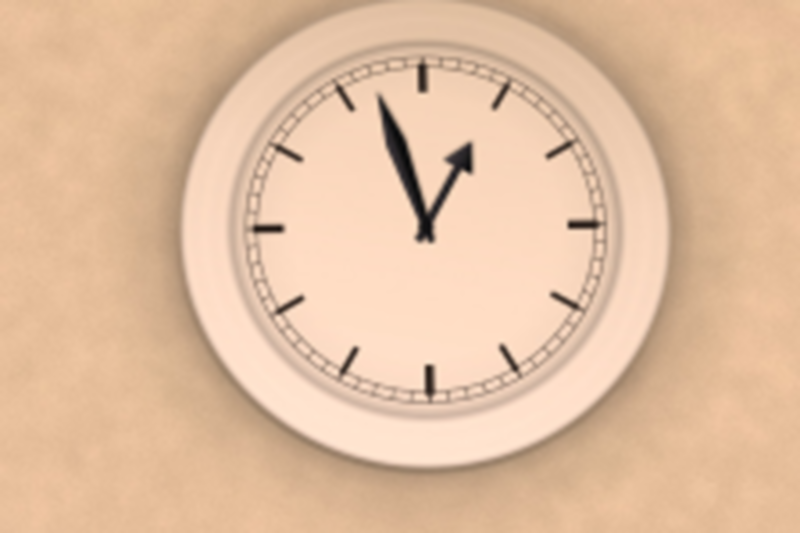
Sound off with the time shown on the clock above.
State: 12:57
